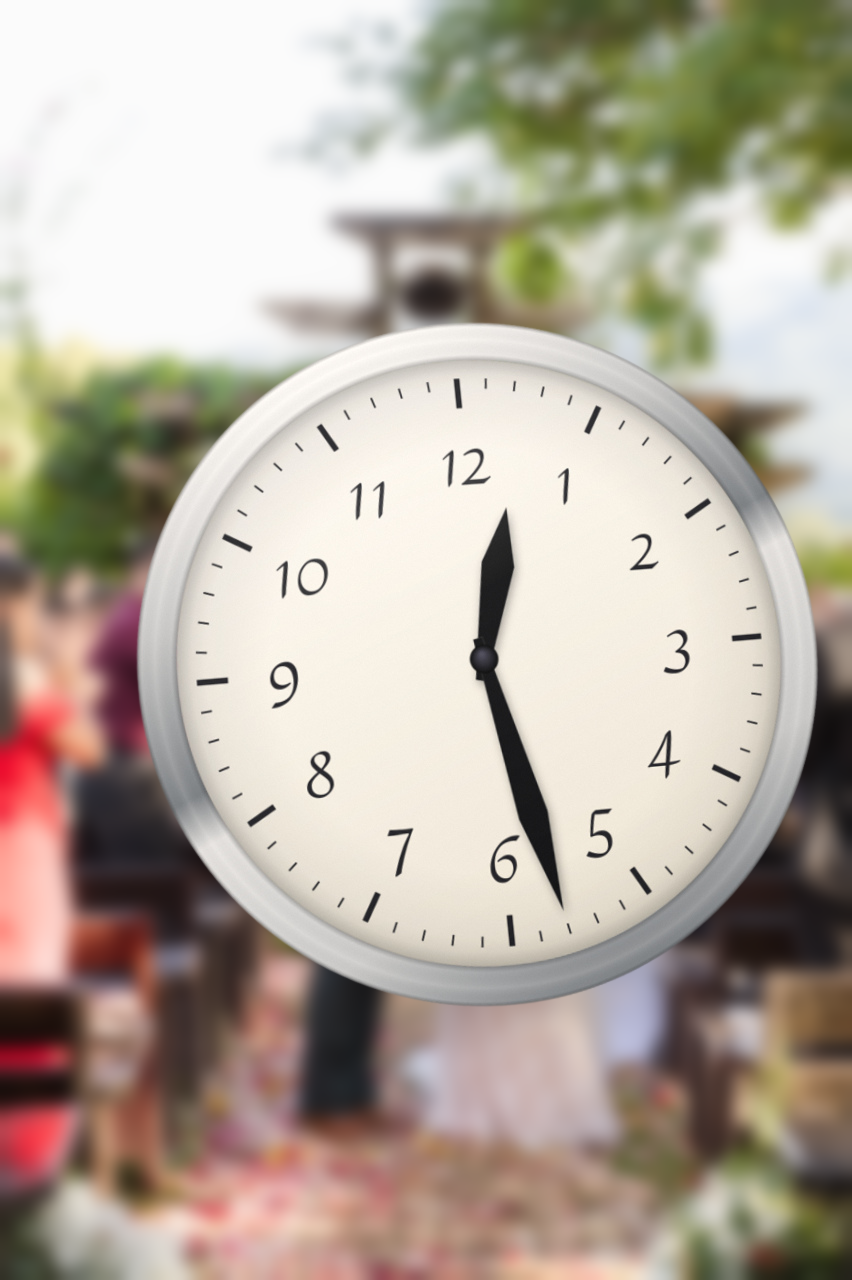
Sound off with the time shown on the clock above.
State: 12:28
